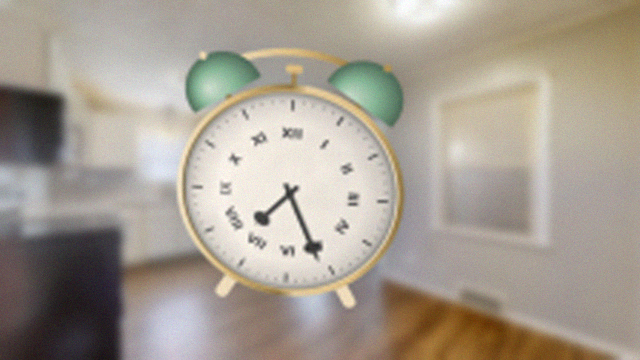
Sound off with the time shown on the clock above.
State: 7:26
